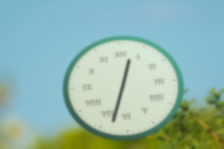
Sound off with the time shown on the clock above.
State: 12:33
